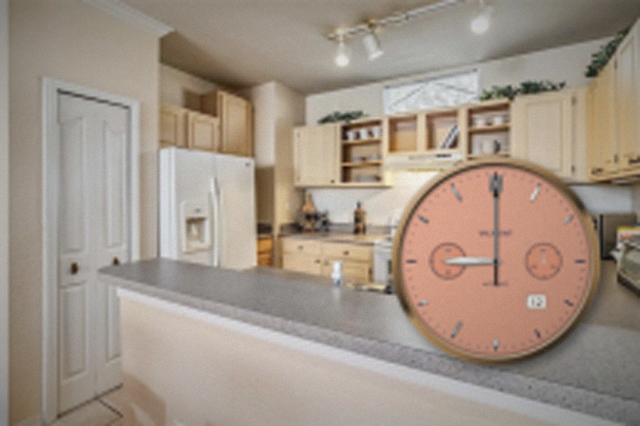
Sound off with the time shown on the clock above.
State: 9:00
